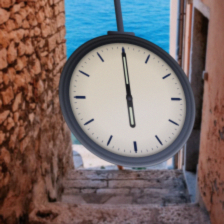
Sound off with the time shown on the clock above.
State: 6:00
